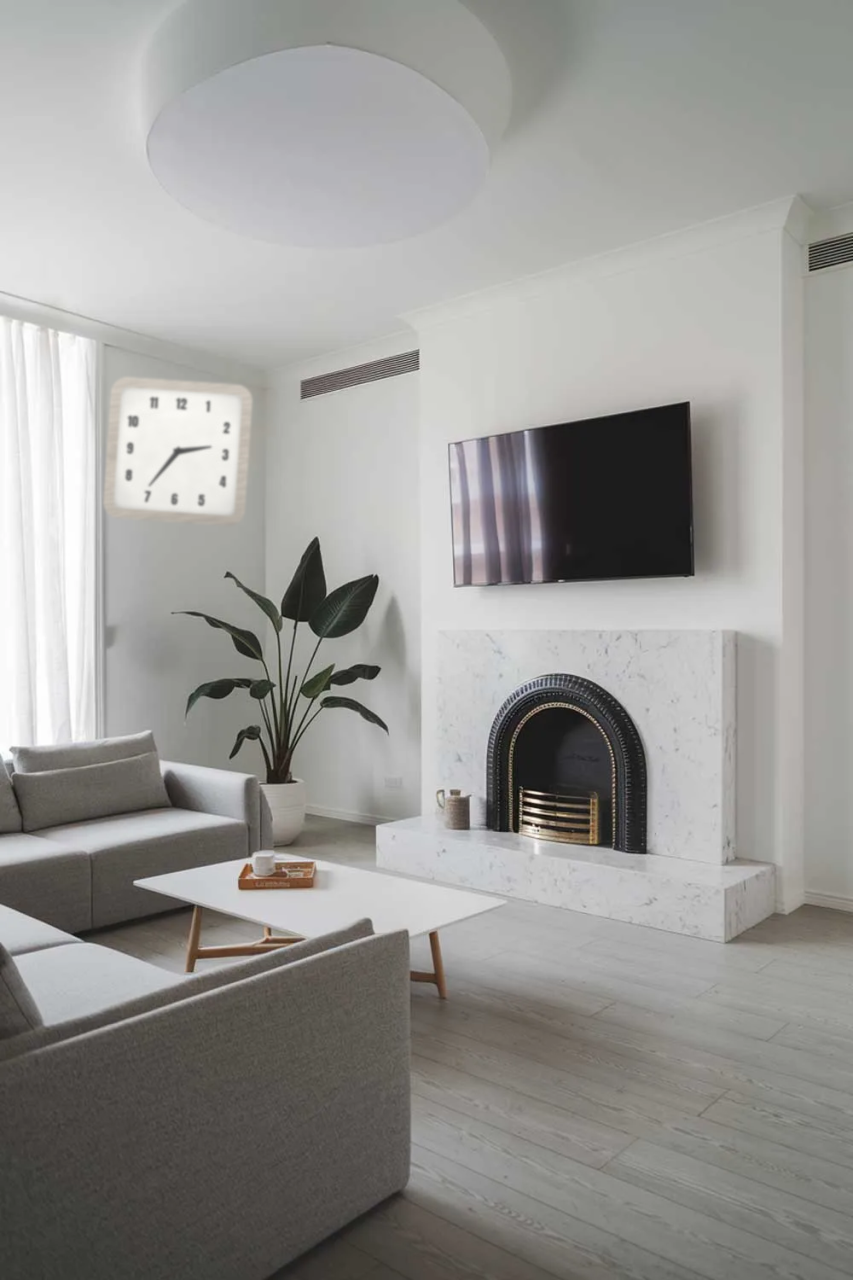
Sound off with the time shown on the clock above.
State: 2:36
